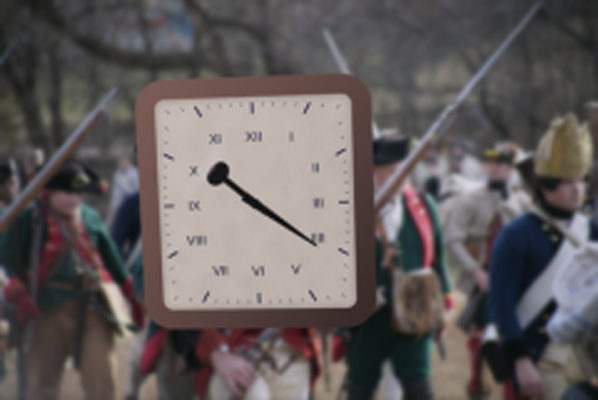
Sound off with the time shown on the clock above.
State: 10:21
